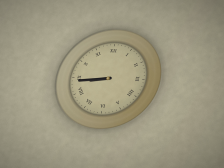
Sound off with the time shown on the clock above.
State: 8:44
